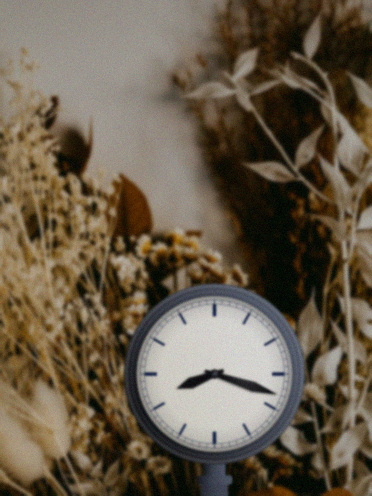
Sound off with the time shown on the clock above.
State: 8:18
